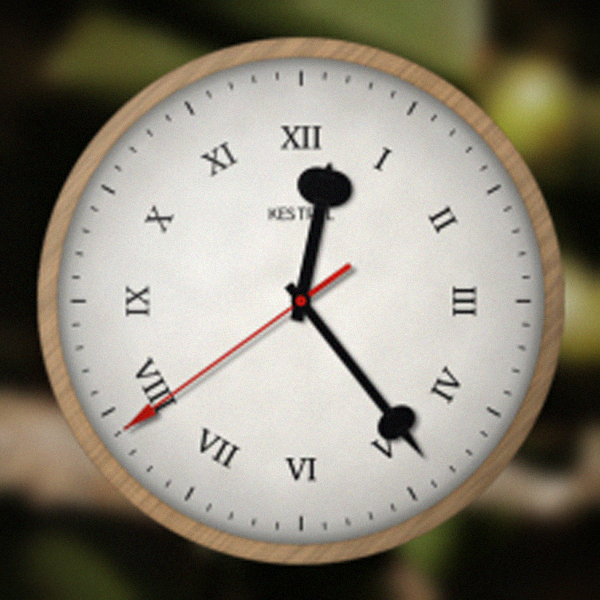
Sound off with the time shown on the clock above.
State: 12:23:39
